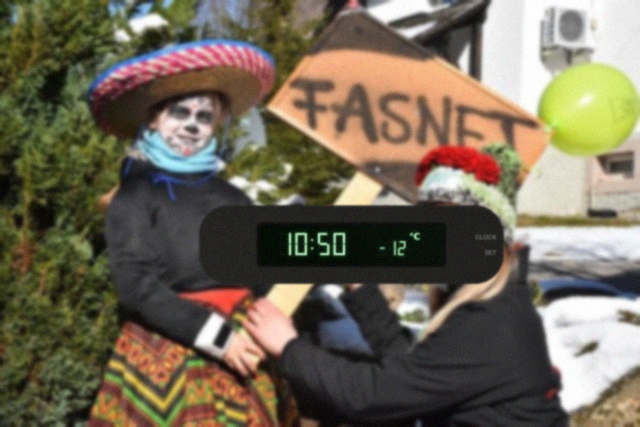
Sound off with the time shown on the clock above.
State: 10:50
